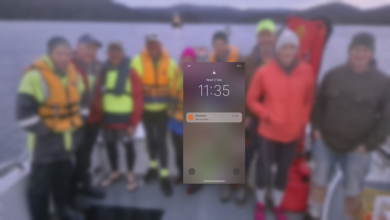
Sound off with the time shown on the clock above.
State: 11:35
